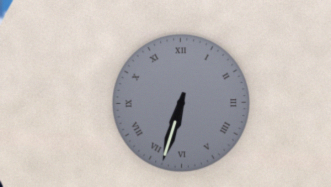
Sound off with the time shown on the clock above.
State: 6:33
